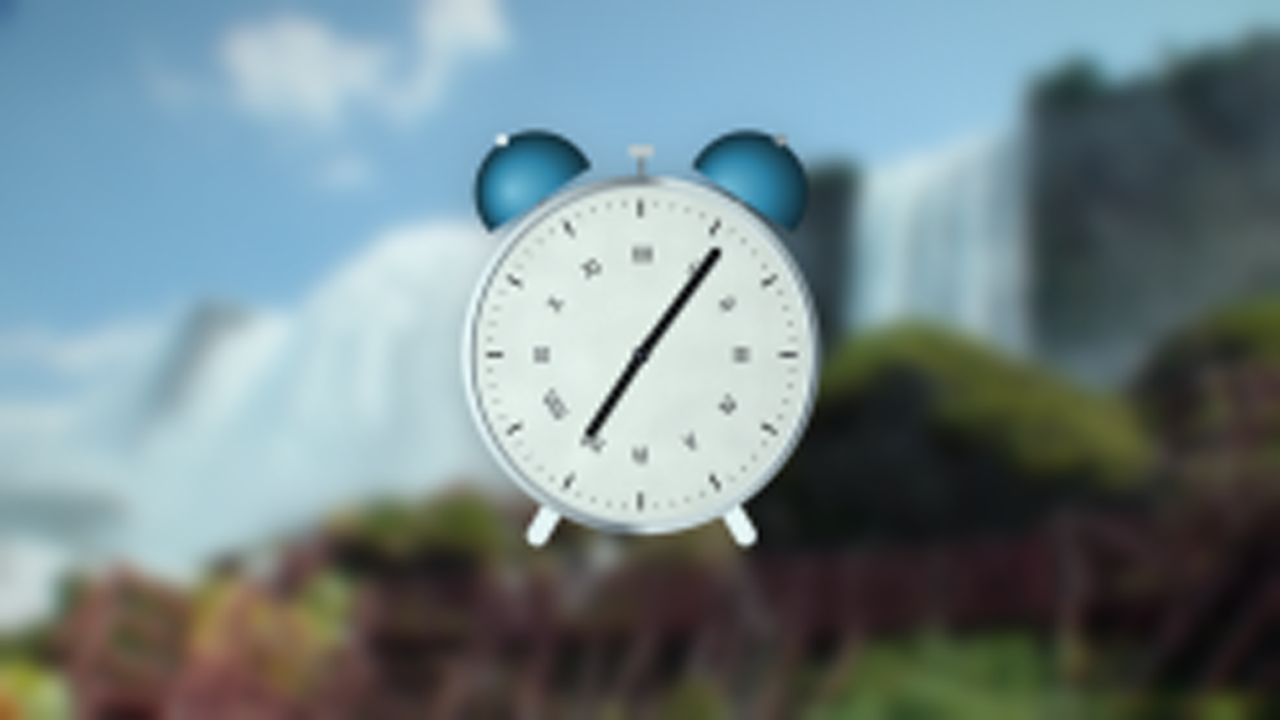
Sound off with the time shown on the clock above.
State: 7:06
